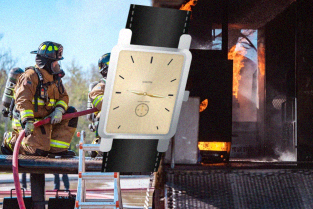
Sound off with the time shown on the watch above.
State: 9:16
